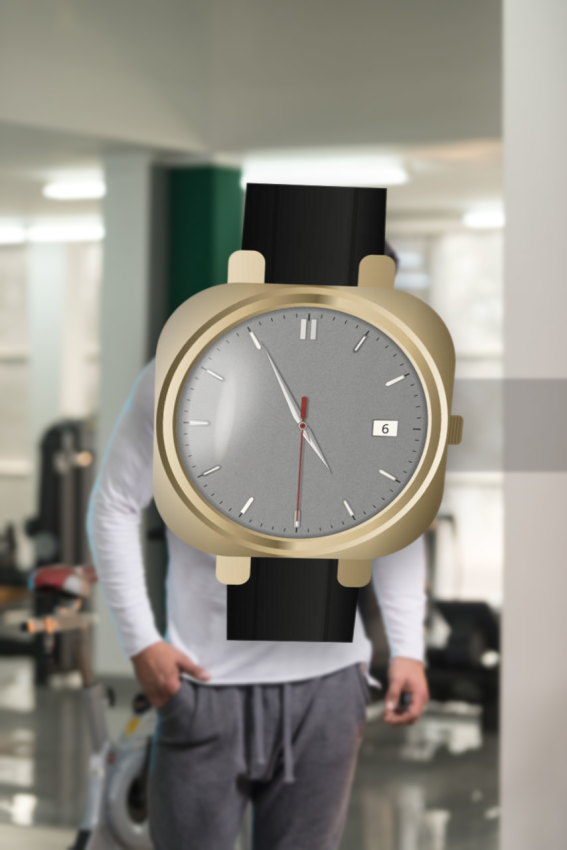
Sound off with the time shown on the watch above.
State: 4:55:30
